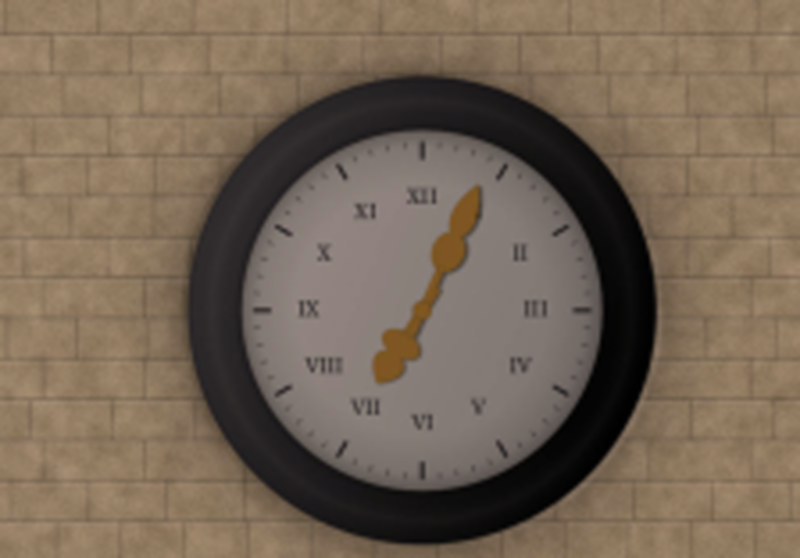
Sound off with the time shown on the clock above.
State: 7:04
